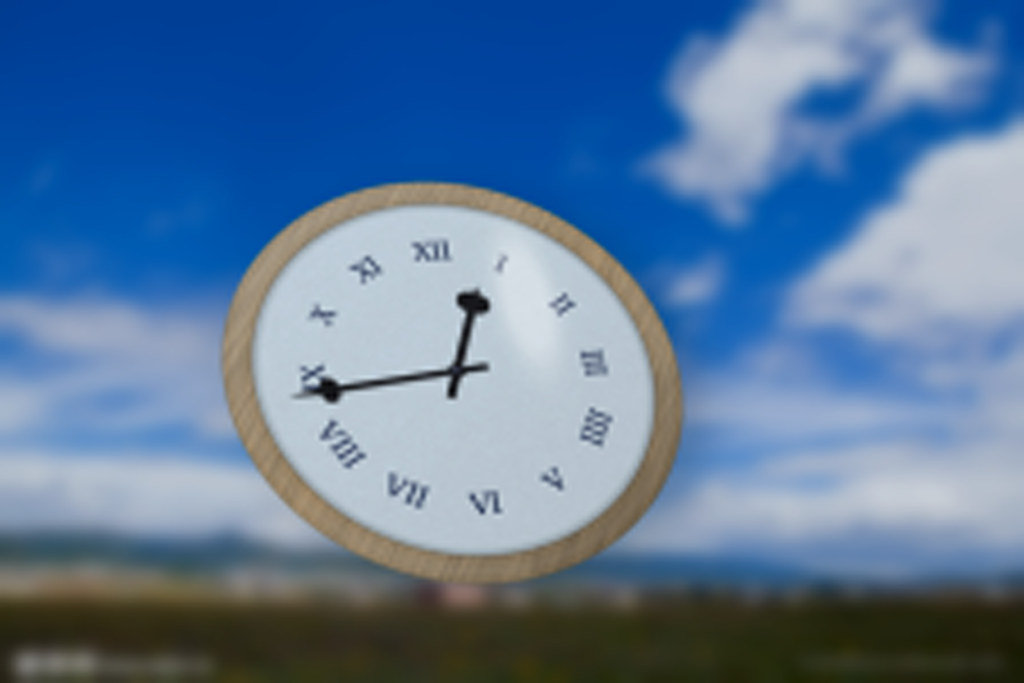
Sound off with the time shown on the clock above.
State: 12:44
